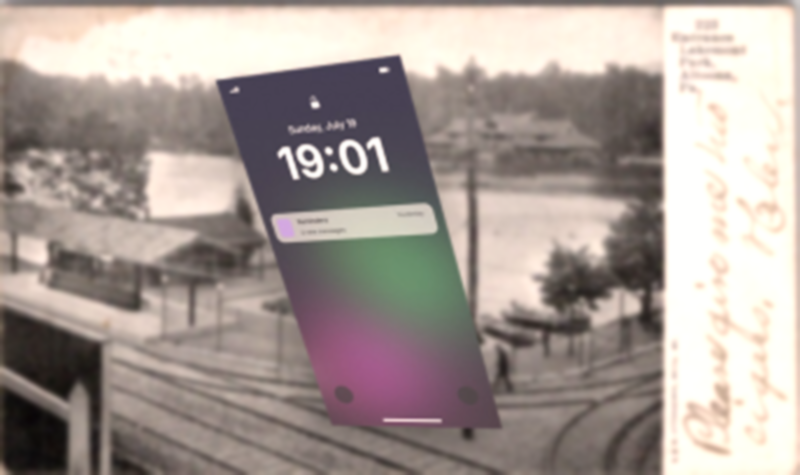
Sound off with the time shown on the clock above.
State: 19:01
